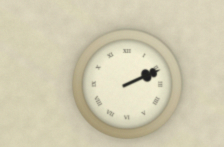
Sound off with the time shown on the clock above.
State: 2:11
